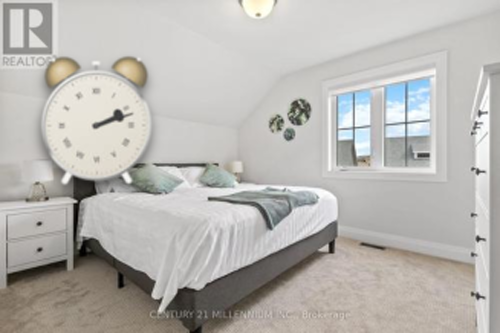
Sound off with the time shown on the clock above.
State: 2:12
